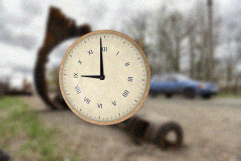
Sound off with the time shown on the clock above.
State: 8:59
